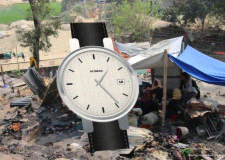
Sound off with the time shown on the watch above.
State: 1:24
